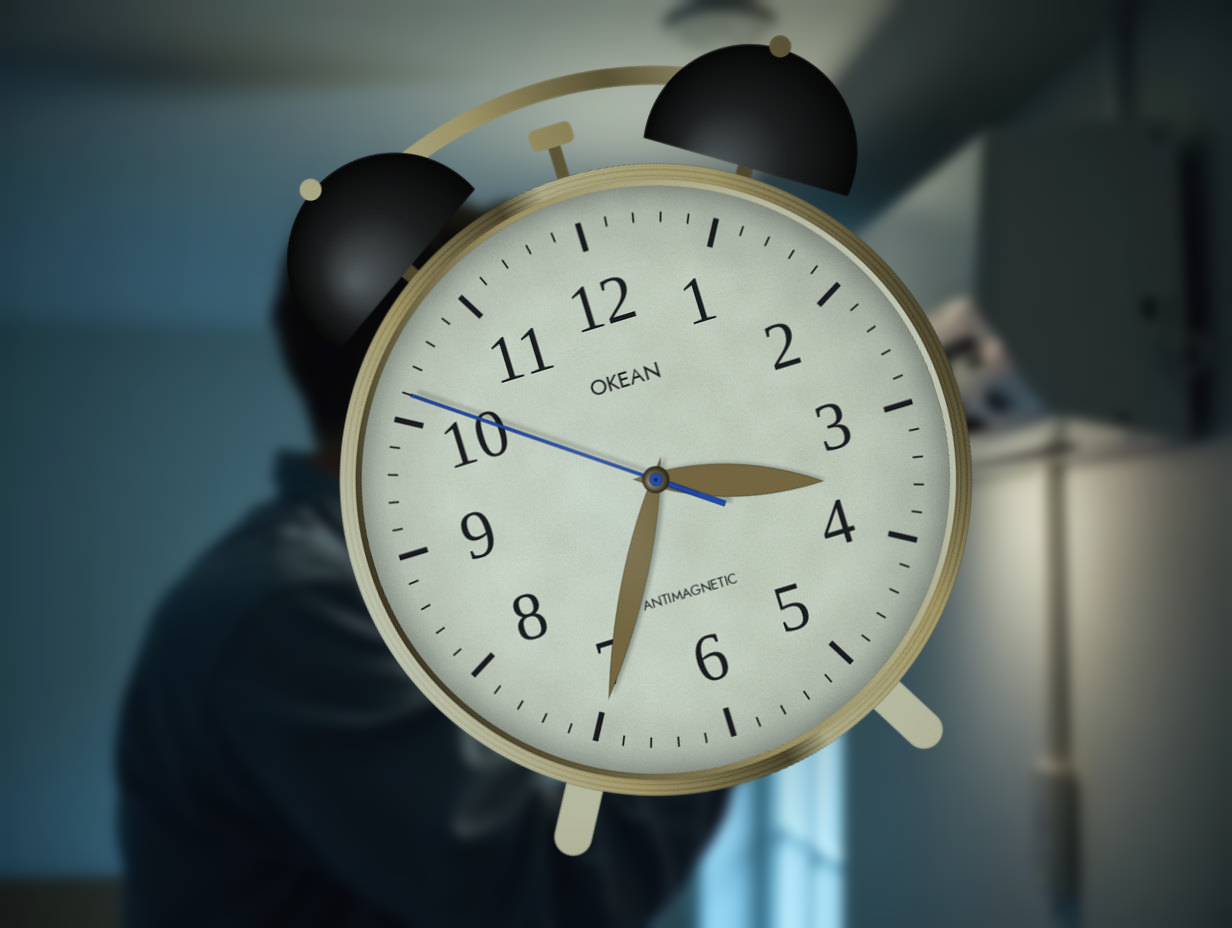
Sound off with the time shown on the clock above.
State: 3:34:51
